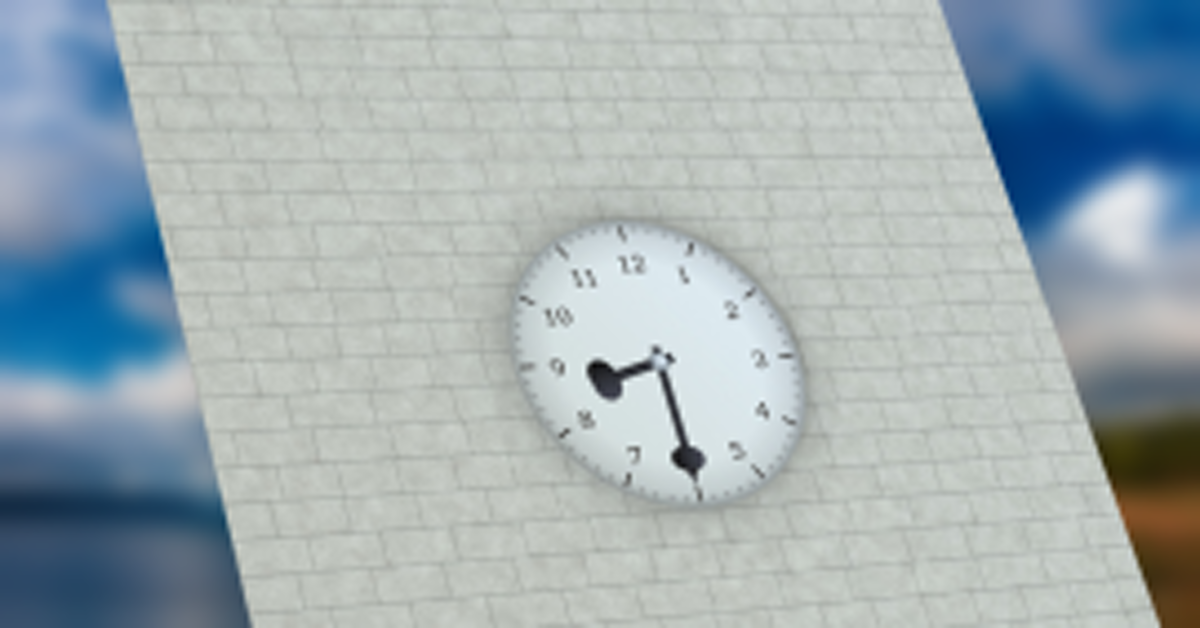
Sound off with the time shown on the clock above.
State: 8:30
